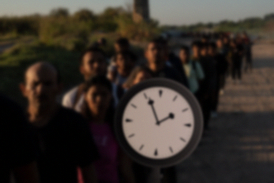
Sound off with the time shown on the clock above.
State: 1:56
